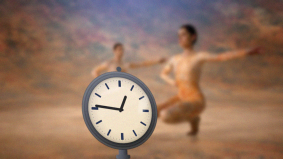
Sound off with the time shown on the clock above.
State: 12:46
